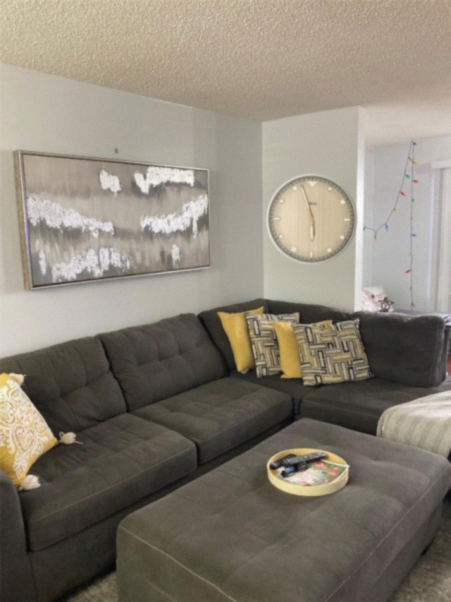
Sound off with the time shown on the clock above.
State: 5:57
